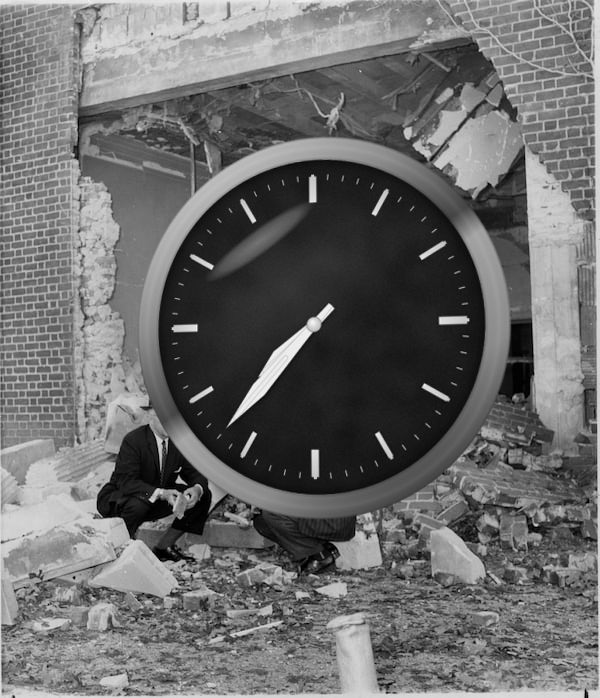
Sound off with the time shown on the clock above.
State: 7:37
